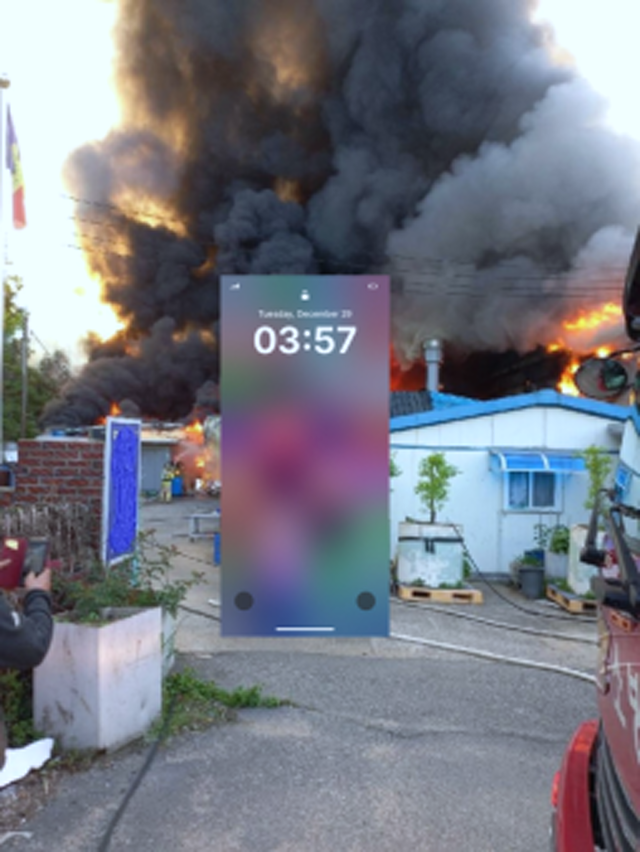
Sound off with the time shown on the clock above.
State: 3:57
